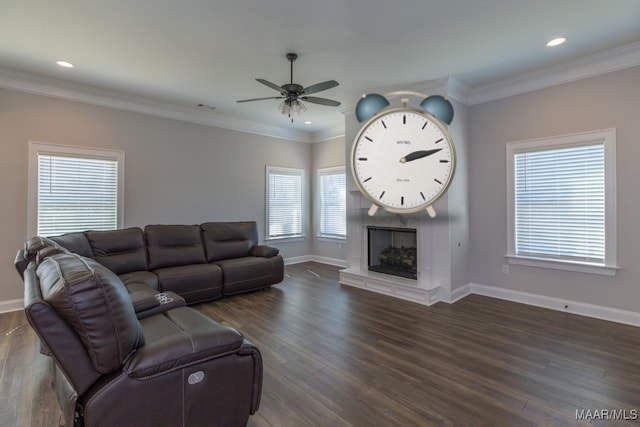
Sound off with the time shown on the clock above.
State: 2:12
